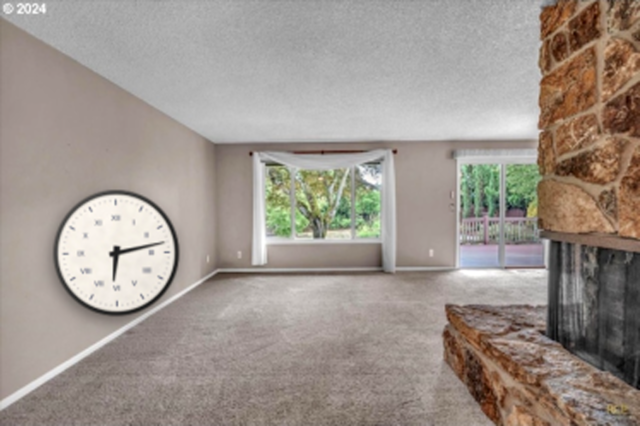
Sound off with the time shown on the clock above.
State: 6:13
